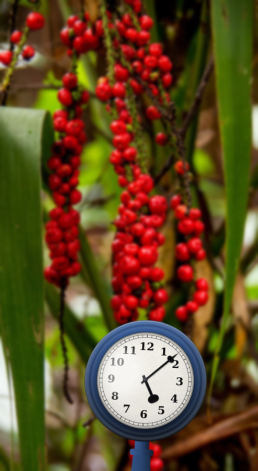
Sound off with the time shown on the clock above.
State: 5:08
